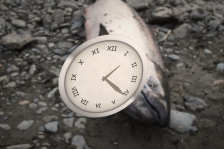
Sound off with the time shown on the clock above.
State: 1:21
